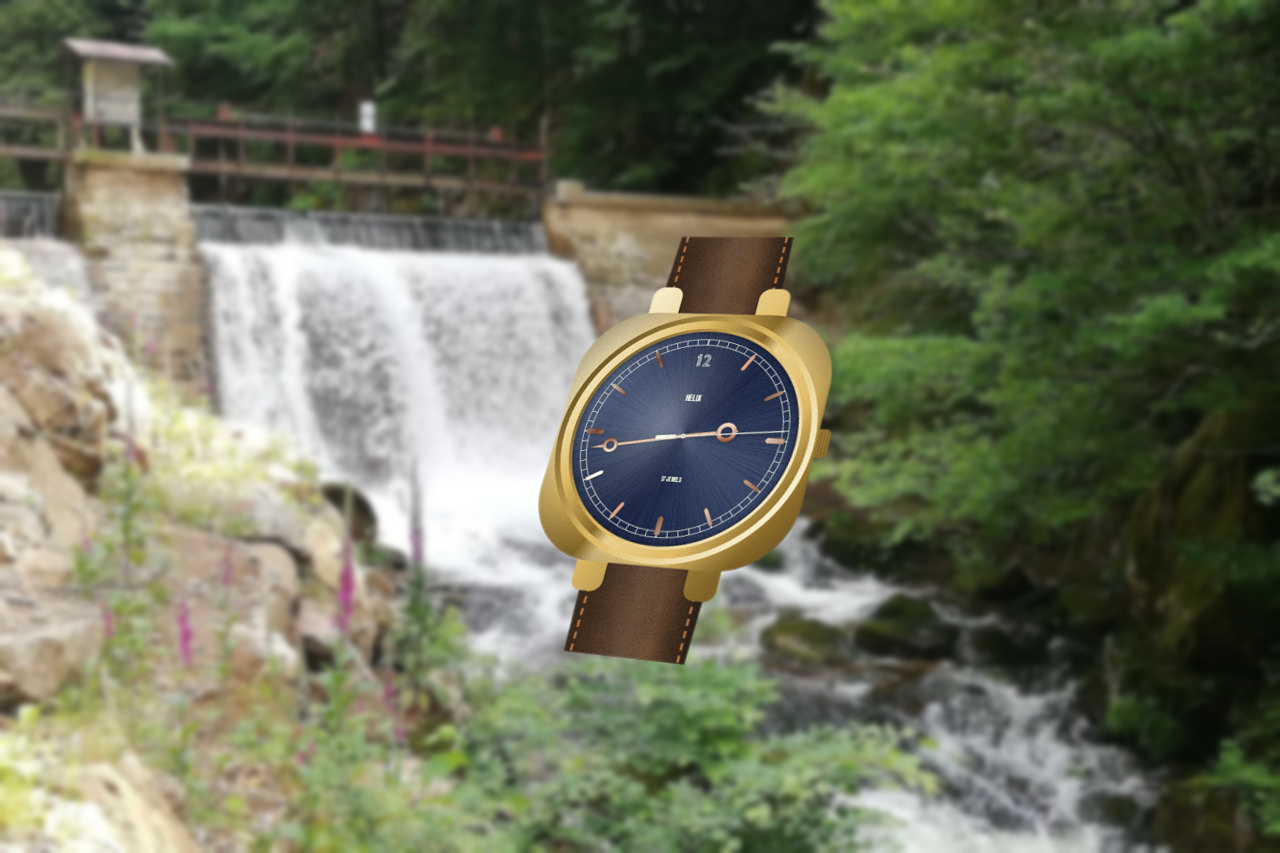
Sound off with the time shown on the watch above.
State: 2:43:14
